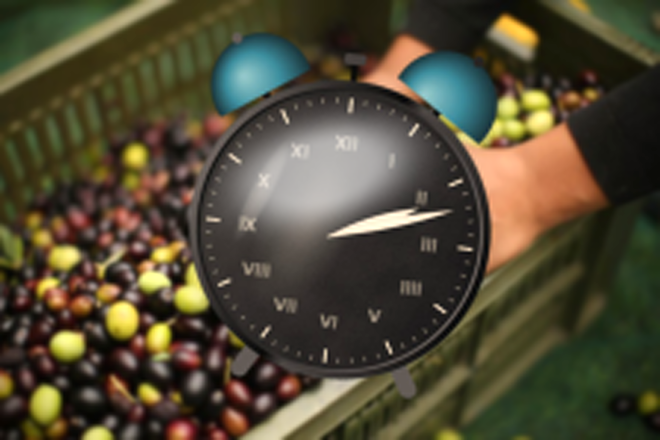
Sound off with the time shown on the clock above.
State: 2:12
